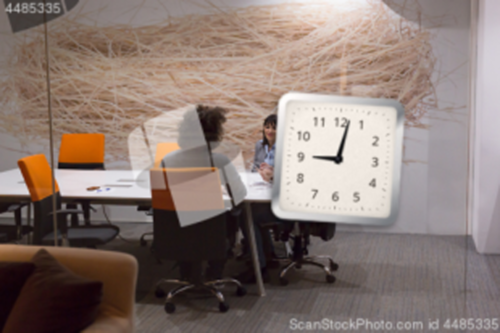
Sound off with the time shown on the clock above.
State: 9:02
